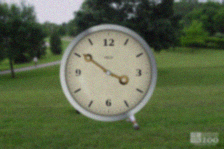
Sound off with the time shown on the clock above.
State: 3:51
